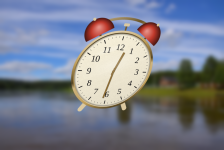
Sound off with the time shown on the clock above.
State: 12:31
